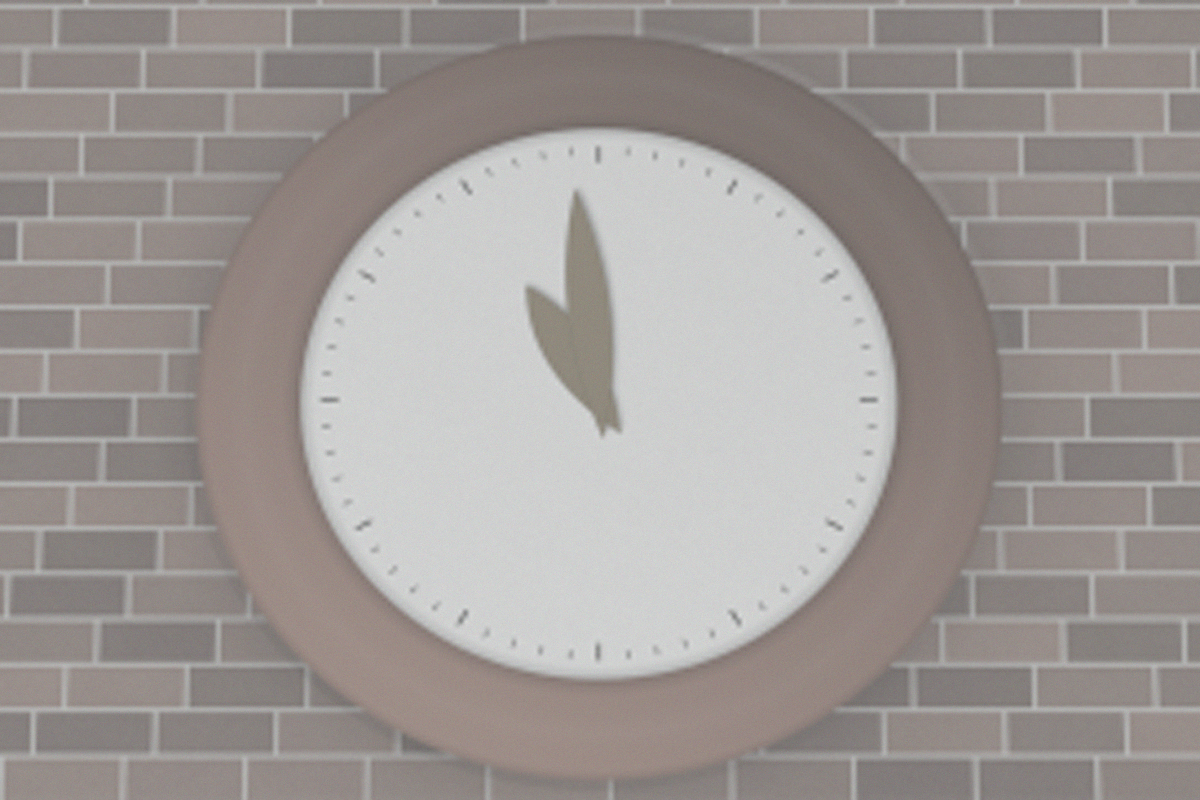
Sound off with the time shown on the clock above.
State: 10:59
